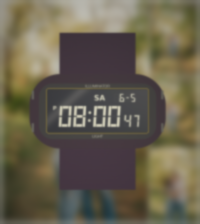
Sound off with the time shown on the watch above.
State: 8:00:47
